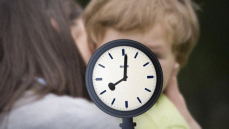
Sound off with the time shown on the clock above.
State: 8:01
